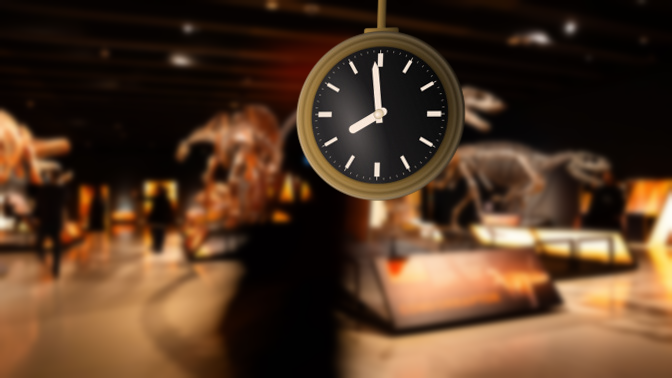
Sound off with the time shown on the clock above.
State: 7:59
